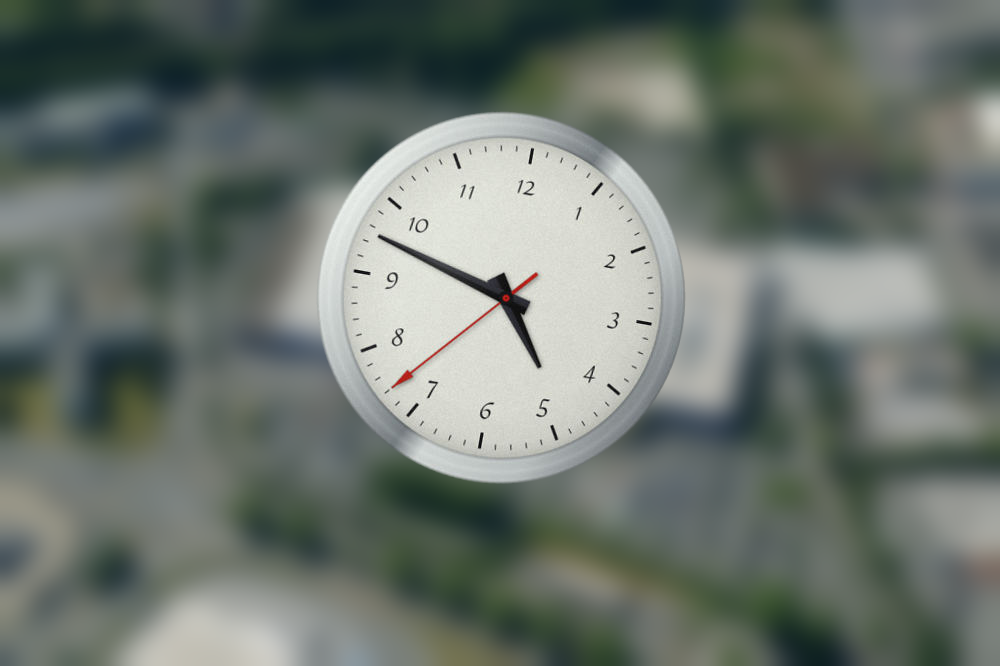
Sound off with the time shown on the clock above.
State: 4:47:37
